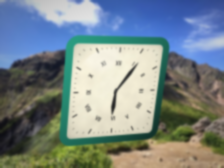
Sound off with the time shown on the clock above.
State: 6:06
